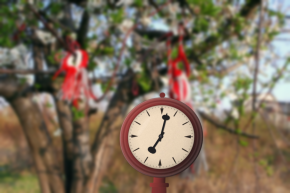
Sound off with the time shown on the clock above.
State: 7:02
